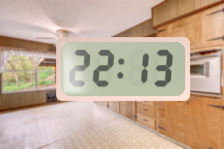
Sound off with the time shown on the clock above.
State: 22:13
